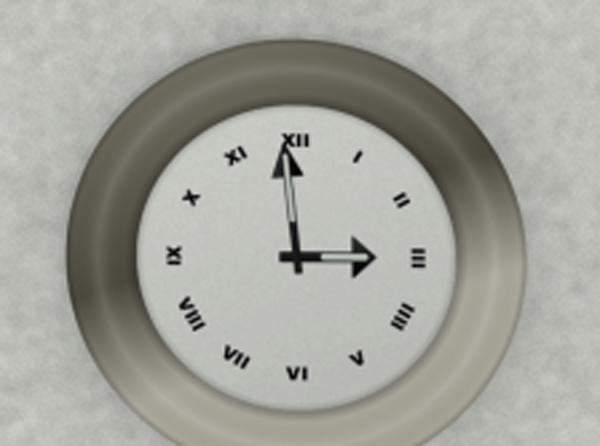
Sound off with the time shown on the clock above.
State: 2:59
